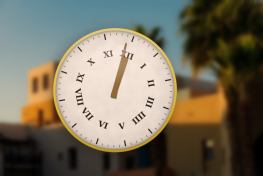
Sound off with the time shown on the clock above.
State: 11:59
